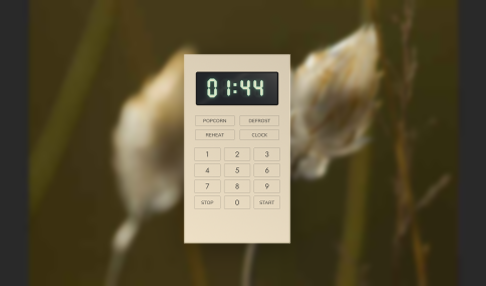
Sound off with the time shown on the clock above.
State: 1:44
